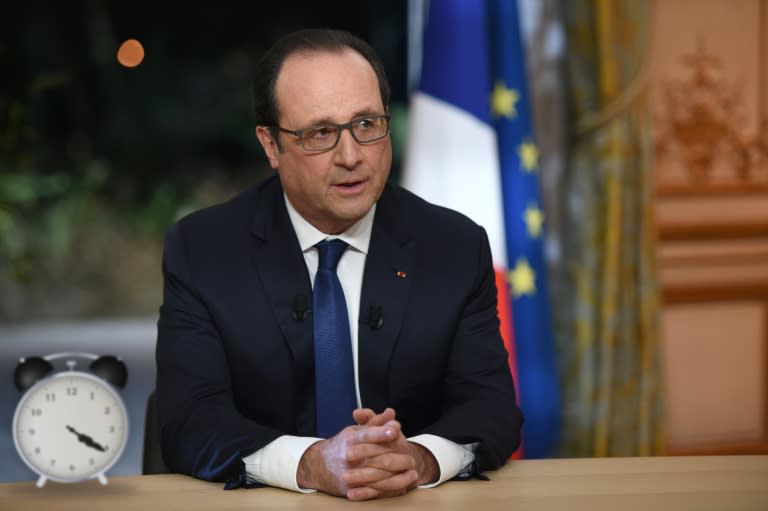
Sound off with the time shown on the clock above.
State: 4:21
